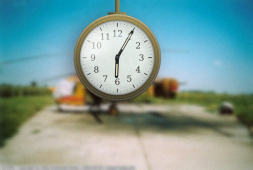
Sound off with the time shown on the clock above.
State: 6:05
